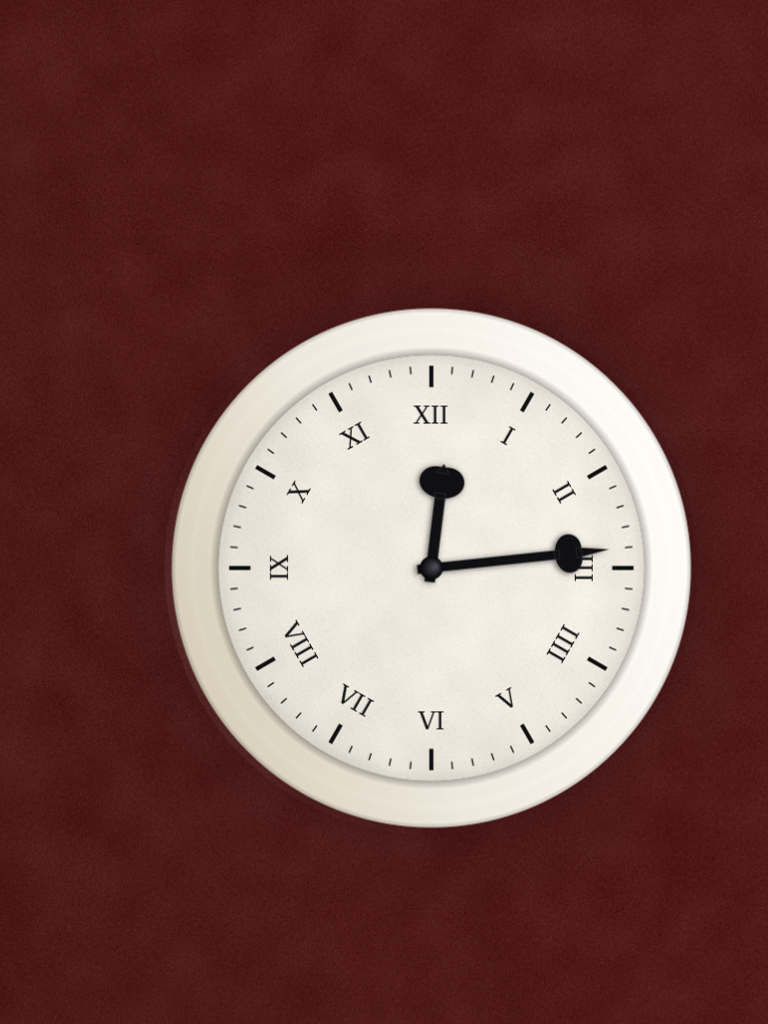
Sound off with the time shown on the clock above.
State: 12:14
